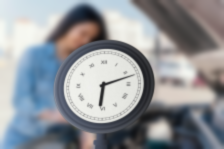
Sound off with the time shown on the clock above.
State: 6:12
